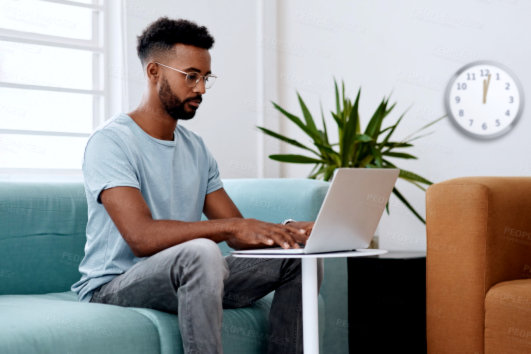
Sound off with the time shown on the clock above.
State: 12:02
